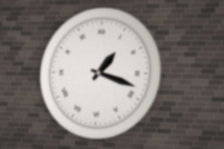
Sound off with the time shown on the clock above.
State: 1:18
